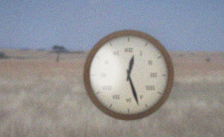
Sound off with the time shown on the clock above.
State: 12:27
